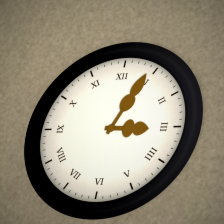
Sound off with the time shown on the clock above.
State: 3:04
